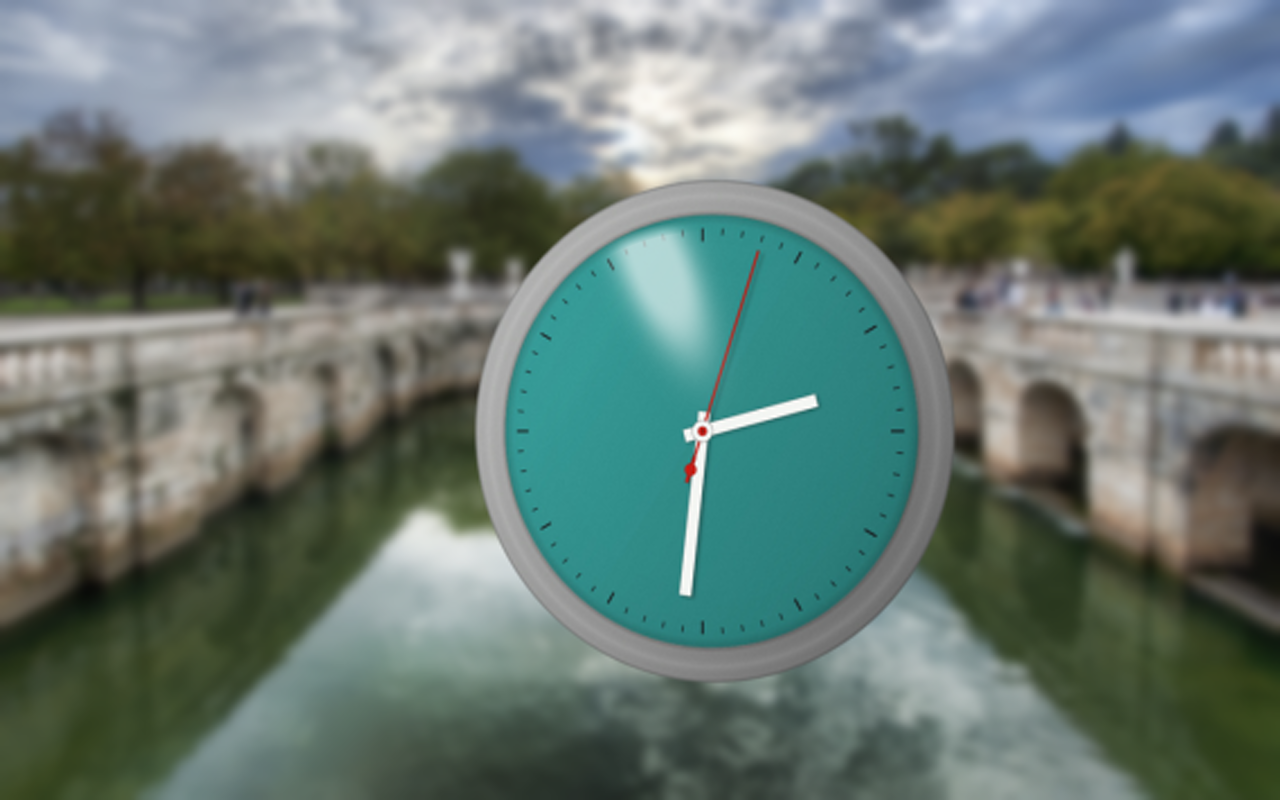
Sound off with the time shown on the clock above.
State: 2:31:03
